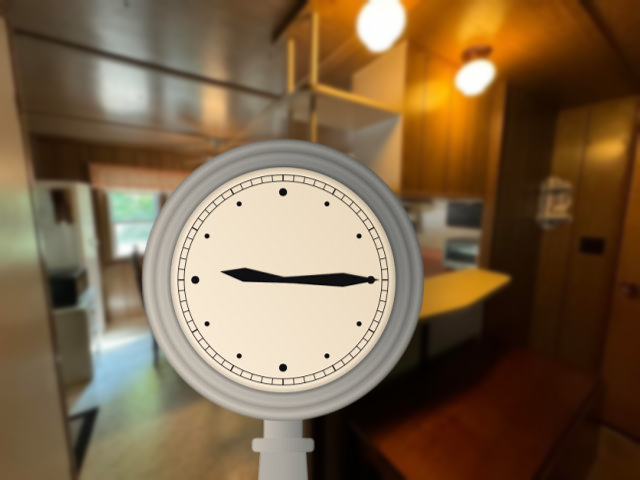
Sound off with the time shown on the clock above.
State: 9:15
